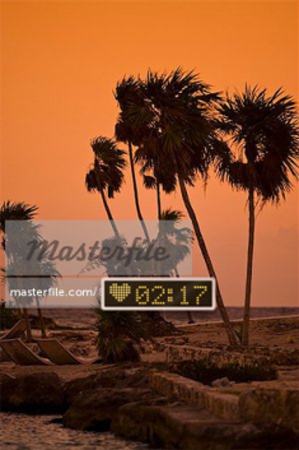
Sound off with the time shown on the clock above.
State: 2:17
